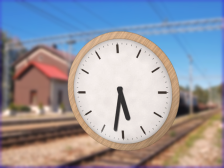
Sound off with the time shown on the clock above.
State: 5:32
